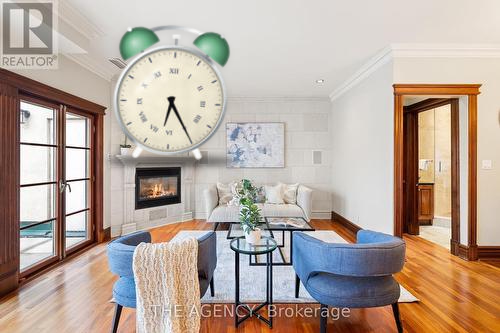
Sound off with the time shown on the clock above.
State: 6:25
